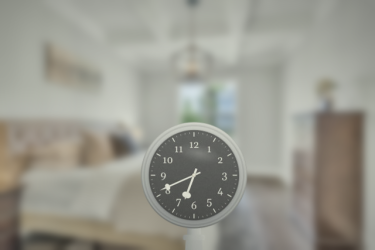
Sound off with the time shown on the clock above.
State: 6:41
